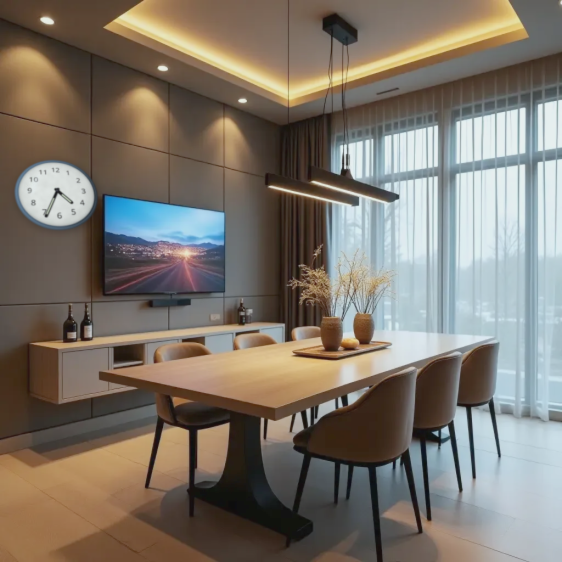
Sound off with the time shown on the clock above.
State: 4:34
